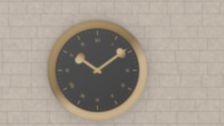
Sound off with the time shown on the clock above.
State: 10:09
